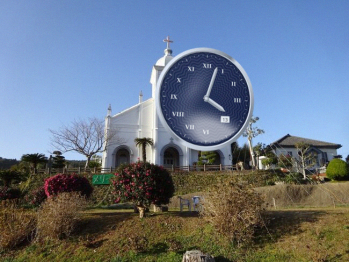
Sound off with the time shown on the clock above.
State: 4:03
